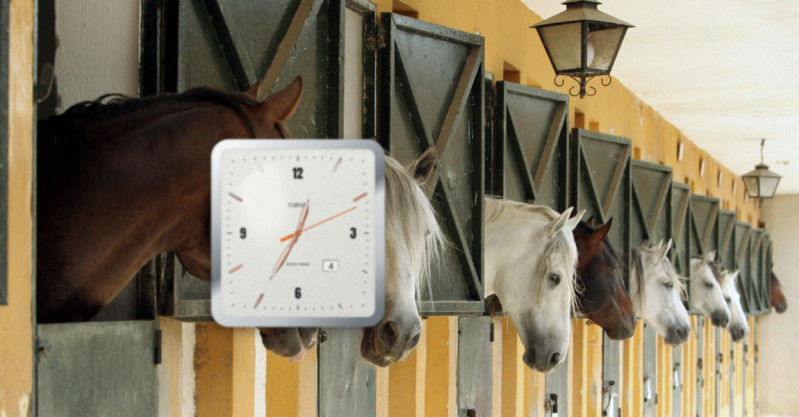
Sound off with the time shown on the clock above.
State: 12:35:11
